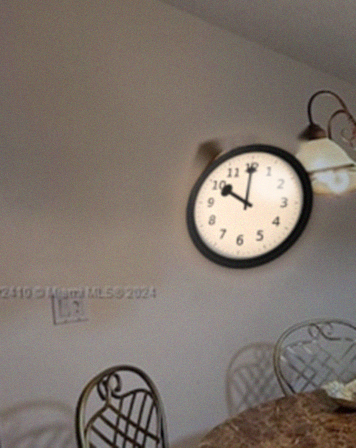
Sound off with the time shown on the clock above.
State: 10:00
